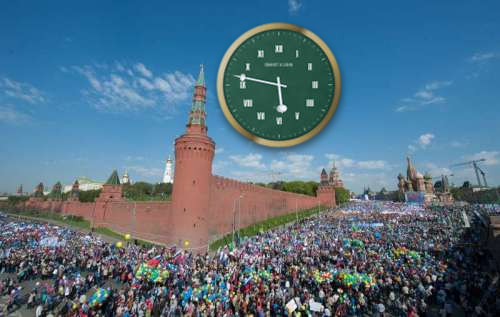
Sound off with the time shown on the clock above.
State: 5:47
